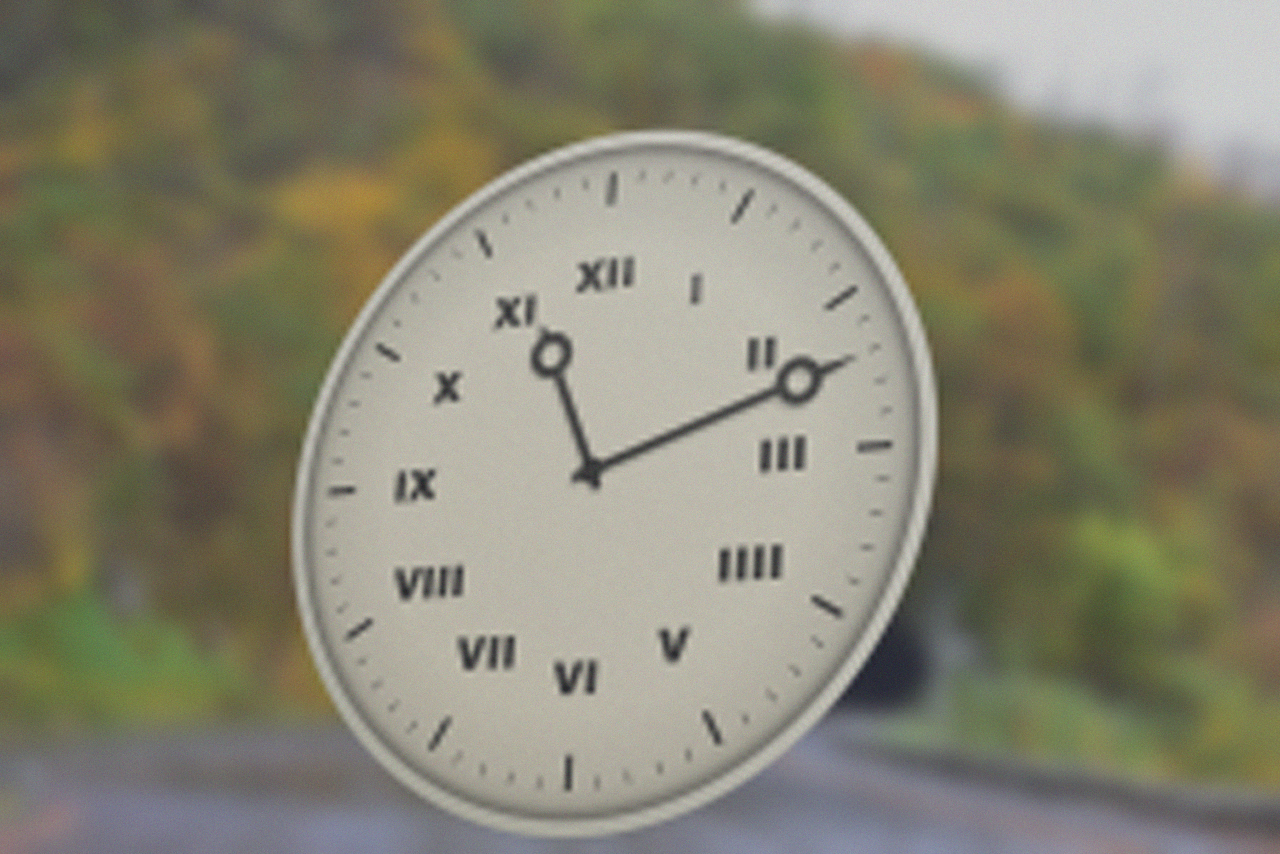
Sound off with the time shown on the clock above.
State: 11:12
